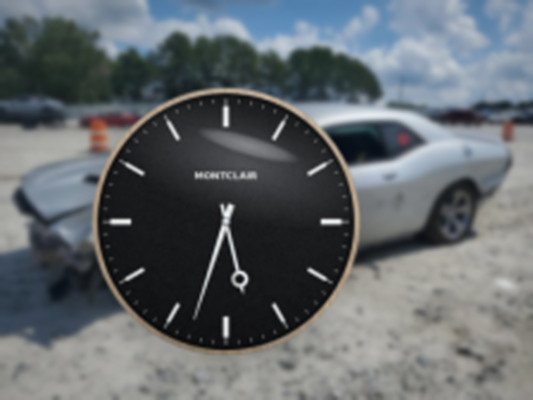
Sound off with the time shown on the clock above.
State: 5:33
